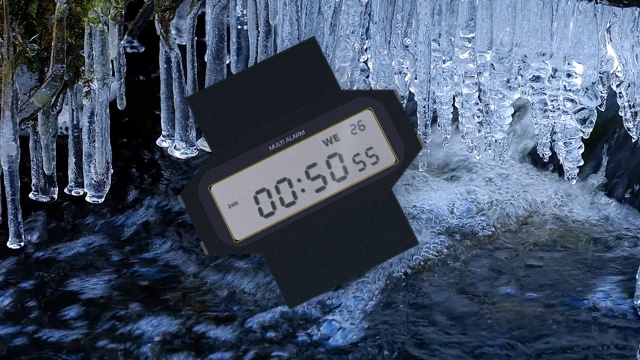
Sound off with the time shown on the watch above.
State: 0:50:55
